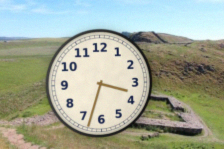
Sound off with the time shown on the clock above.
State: 3:33
